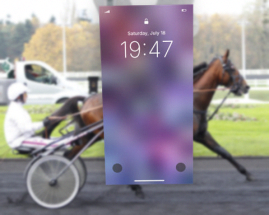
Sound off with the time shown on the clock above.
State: 19:47
